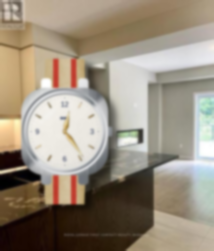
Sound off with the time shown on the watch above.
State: 12:24
